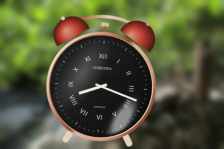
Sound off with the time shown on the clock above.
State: 8:18
